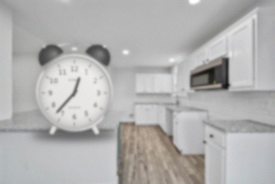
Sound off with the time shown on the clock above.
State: 12:37
